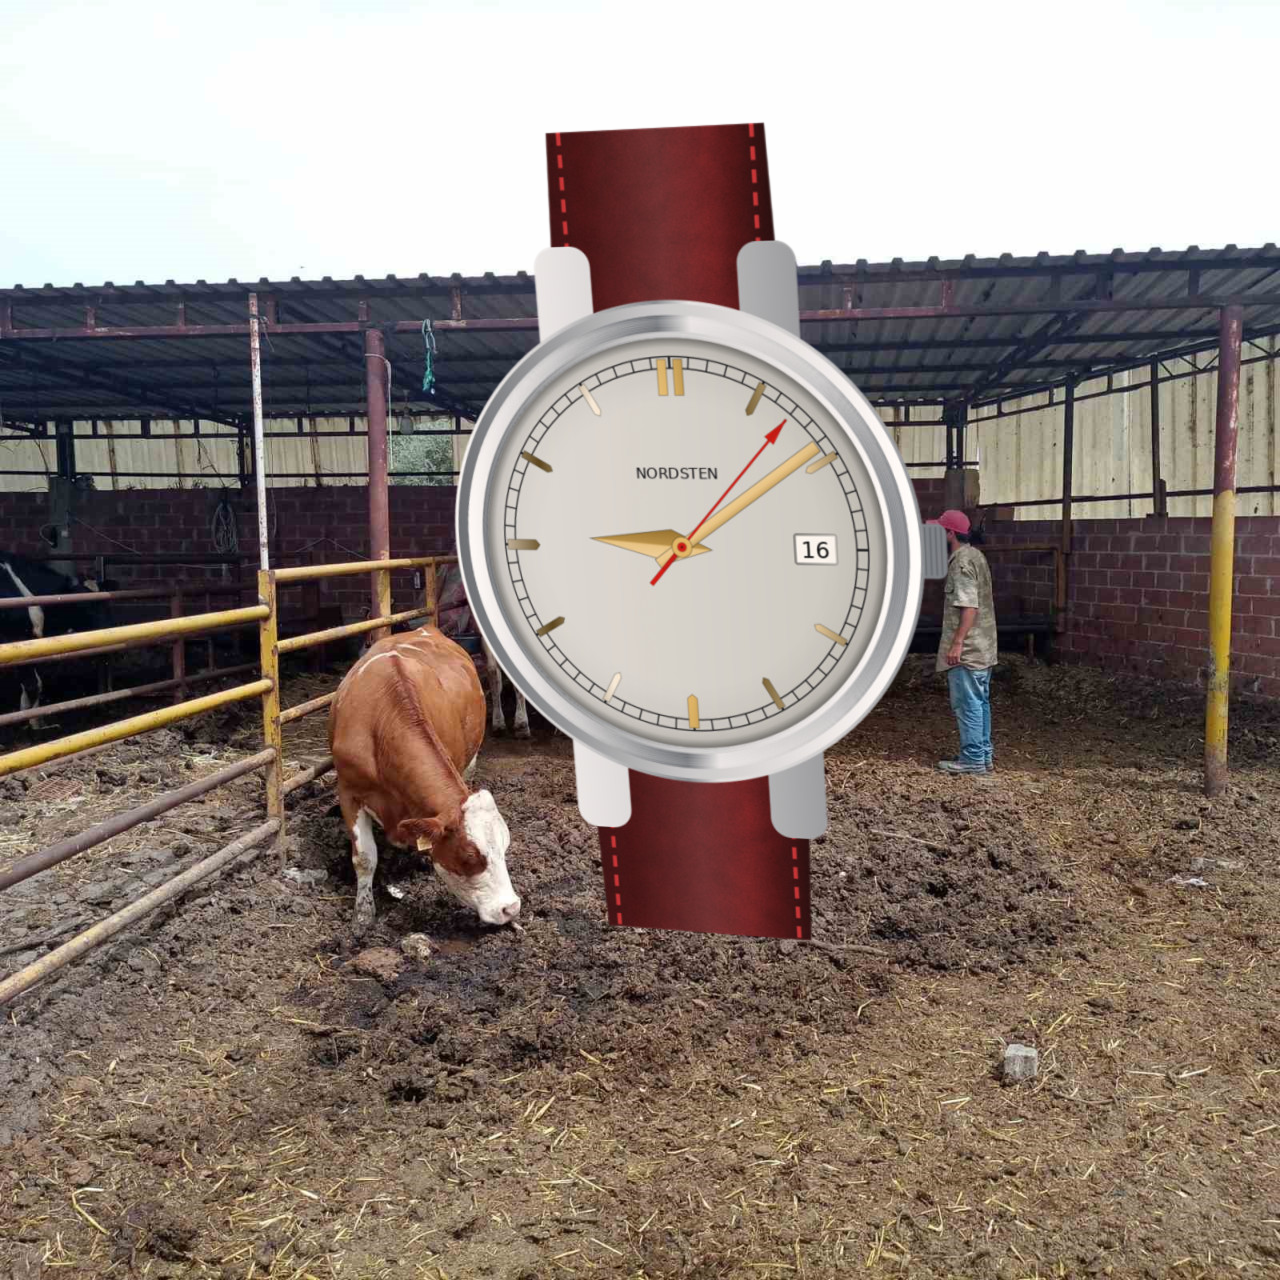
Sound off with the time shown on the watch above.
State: 9:09:07
